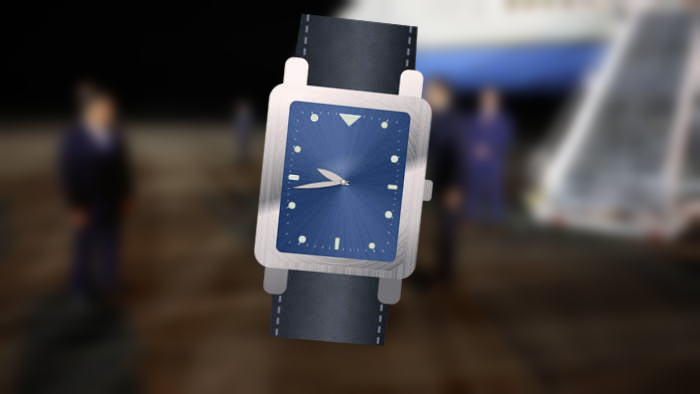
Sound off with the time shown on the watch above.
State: 9:43
